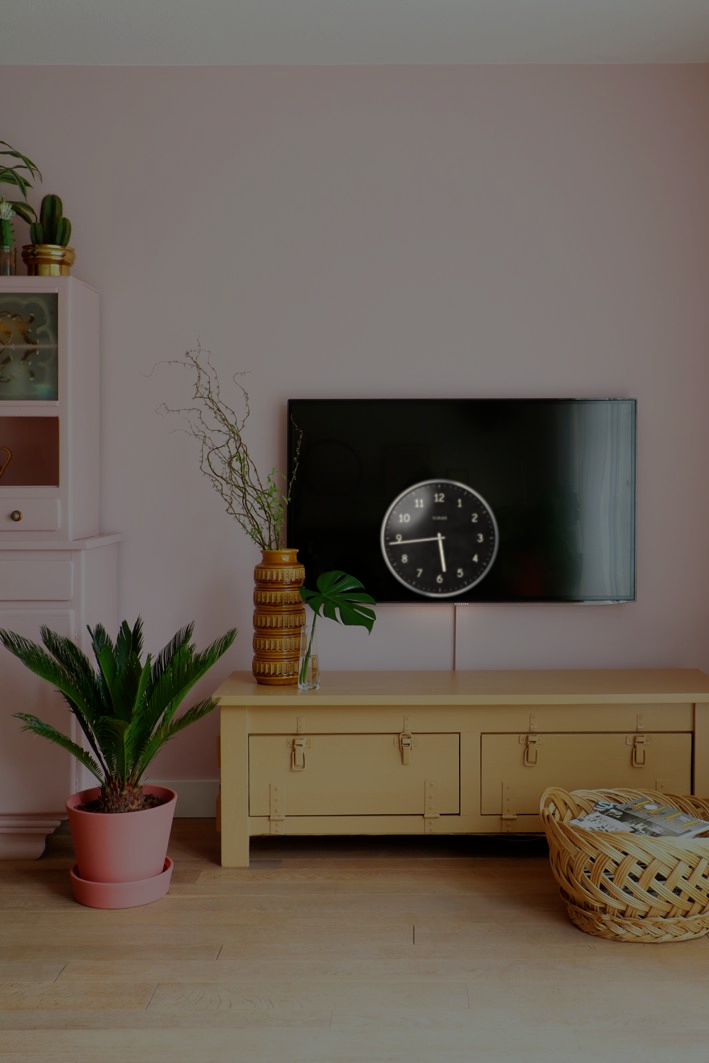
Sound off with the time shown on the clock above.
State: 5:44
